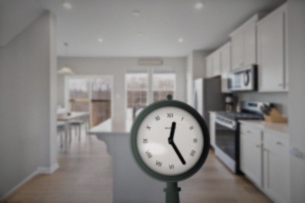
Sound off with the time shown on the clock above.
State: 12:25
